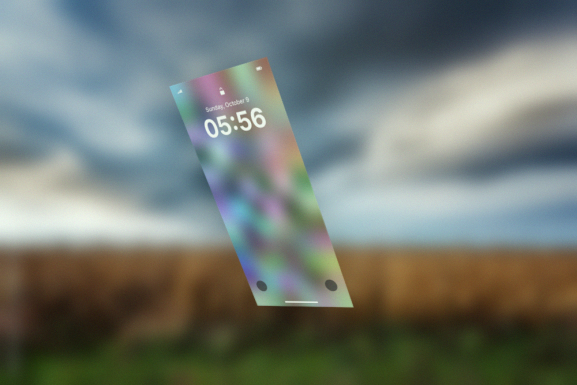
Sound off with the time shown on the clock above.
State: 5:56
